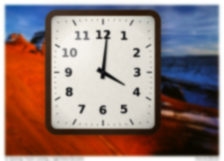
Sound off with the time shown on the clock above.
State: 4:01
